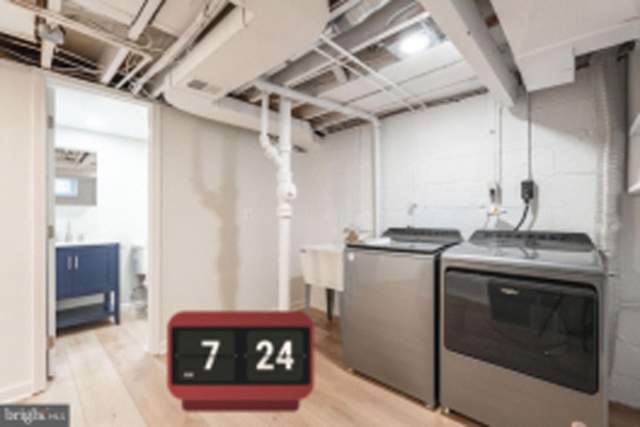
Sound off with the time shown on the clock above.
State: 7:24
